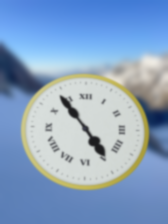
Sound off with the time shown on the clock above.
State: 4:54
